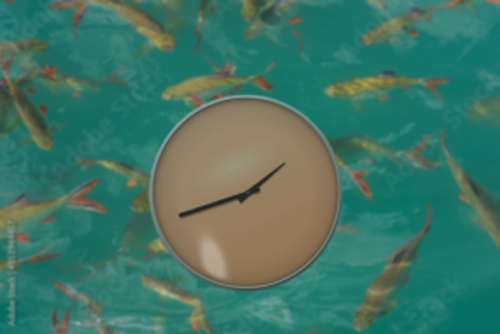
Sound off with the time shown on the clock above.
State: 1:42
